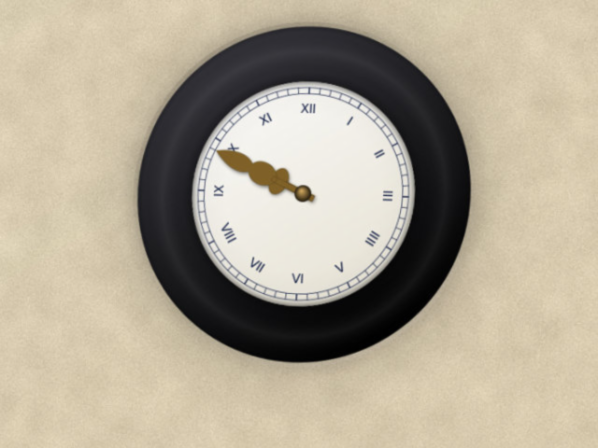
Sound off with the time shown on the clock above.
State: 9:49
